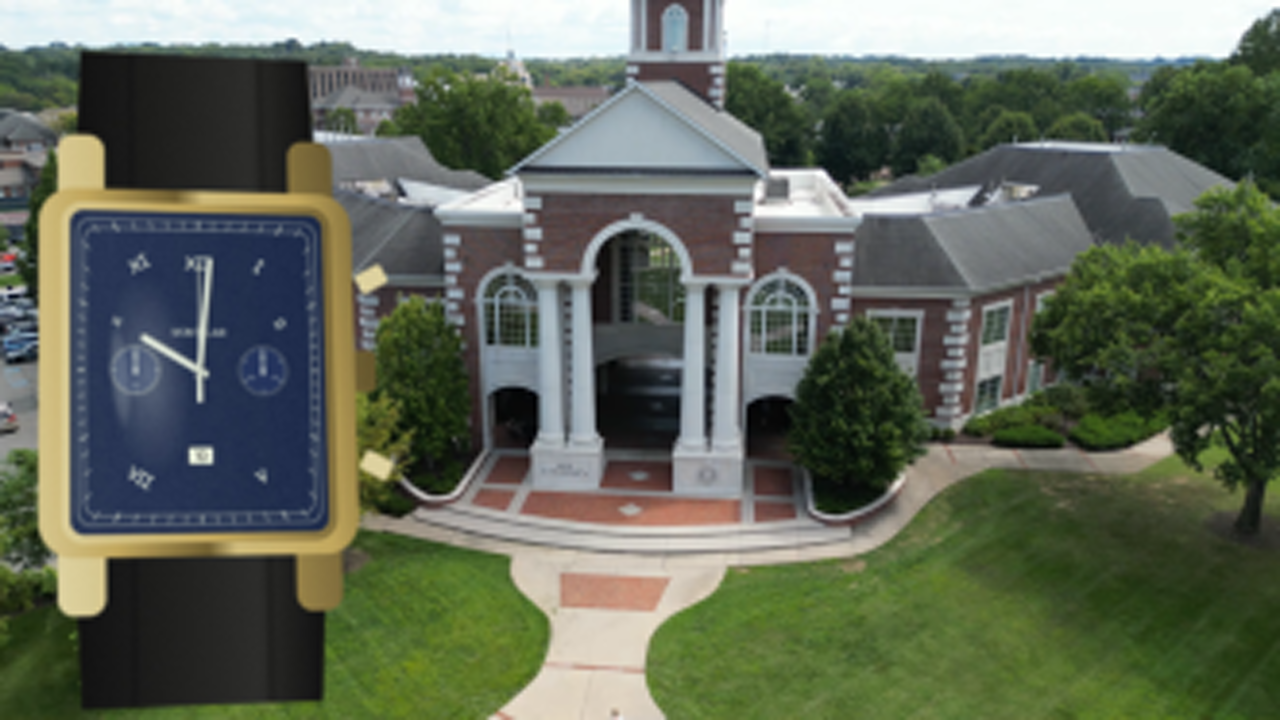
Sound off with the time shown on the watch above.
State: 10:01
